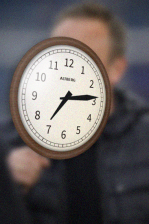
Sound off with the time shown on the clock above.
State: 7:14
